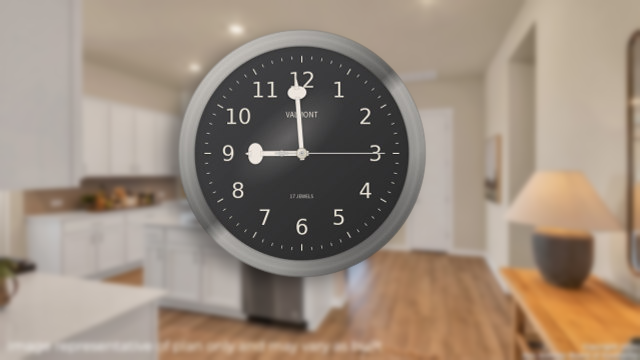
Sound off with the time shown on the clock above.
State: 8:59:15
